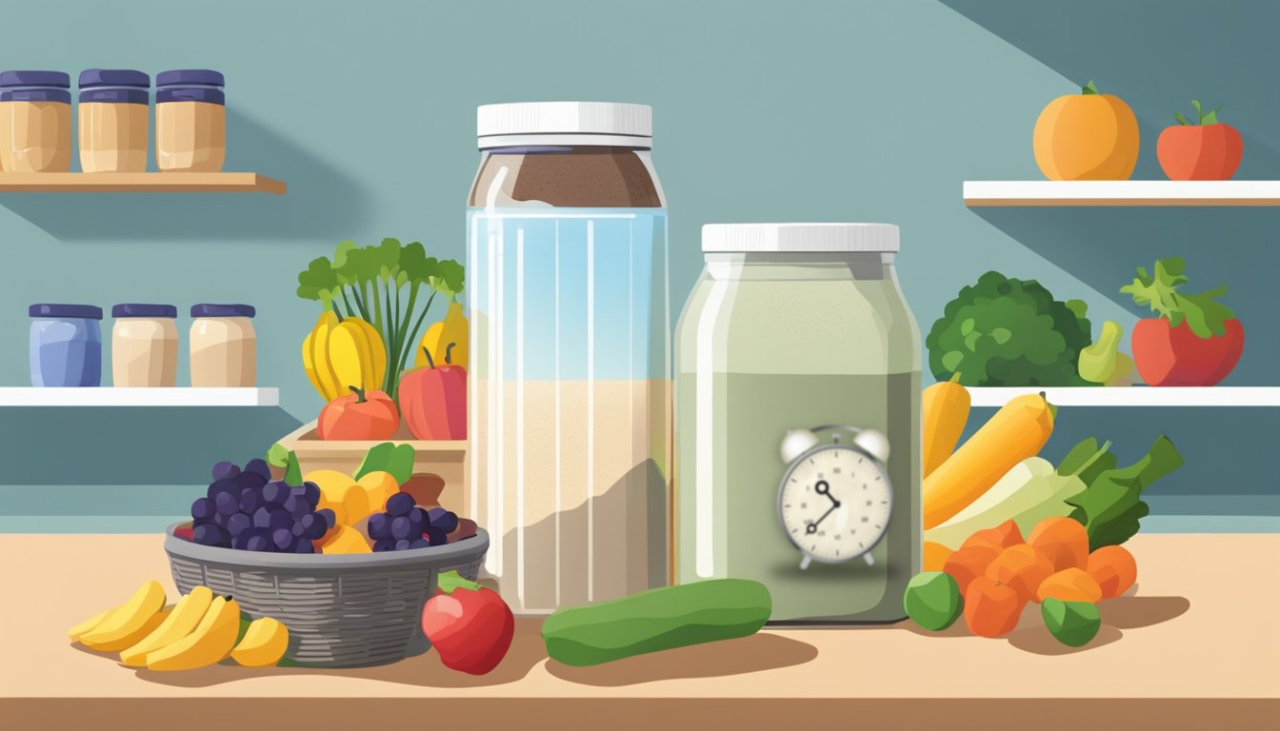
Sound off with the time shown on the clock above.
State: 10:38
